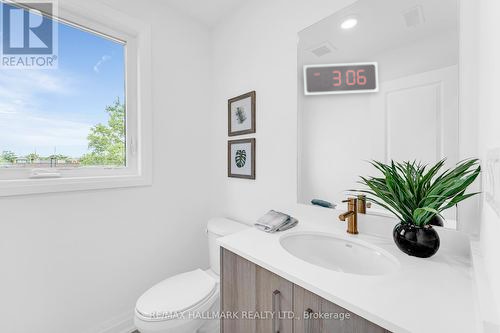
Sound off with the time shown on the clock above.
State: 3:06
